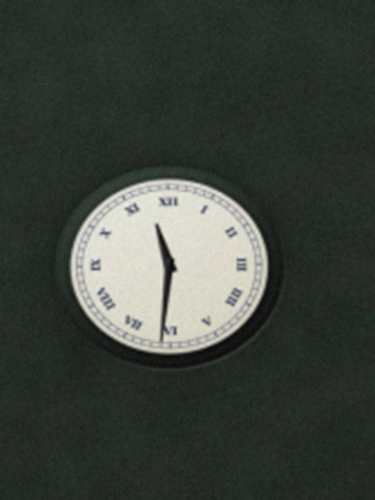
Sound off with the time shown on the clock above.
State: 11:31
